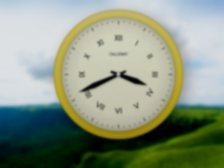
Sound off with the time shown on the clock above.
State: 3:41
